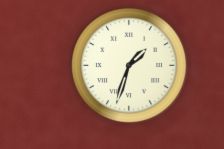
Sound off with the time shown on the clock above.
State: 1:33
